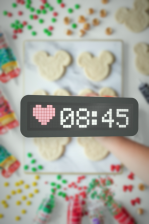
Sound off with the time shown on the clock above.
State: 8:45
